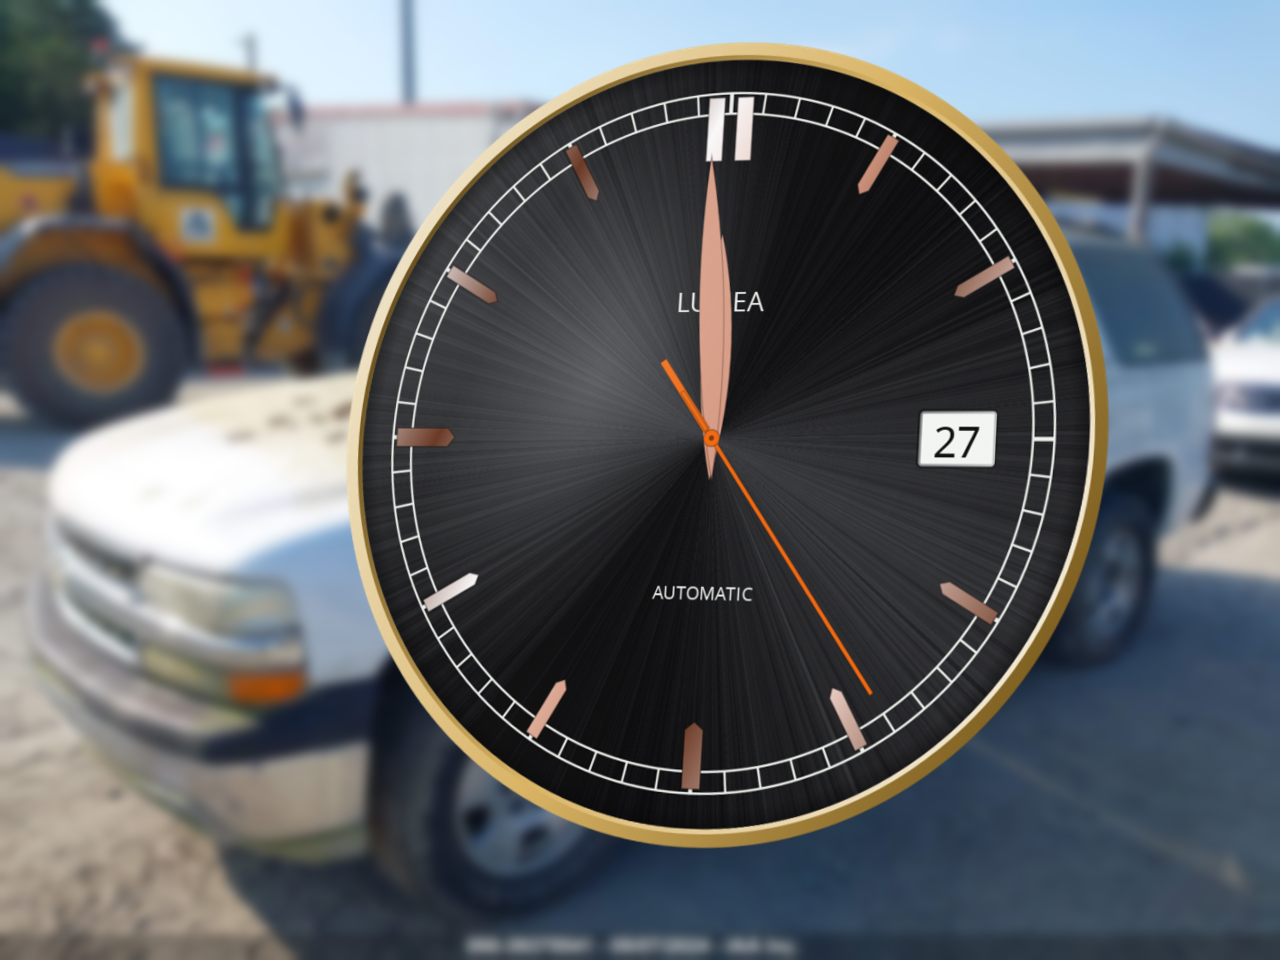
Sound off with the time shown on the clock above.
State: 11:59:24
